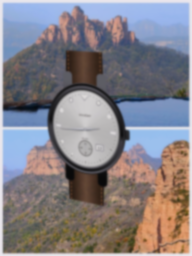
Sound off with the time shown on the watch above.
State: 2:44
